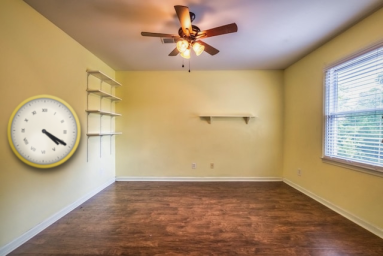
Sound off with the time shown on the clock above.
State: 4:20
